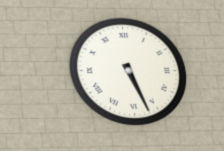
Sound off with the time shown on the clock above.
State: 5:27
